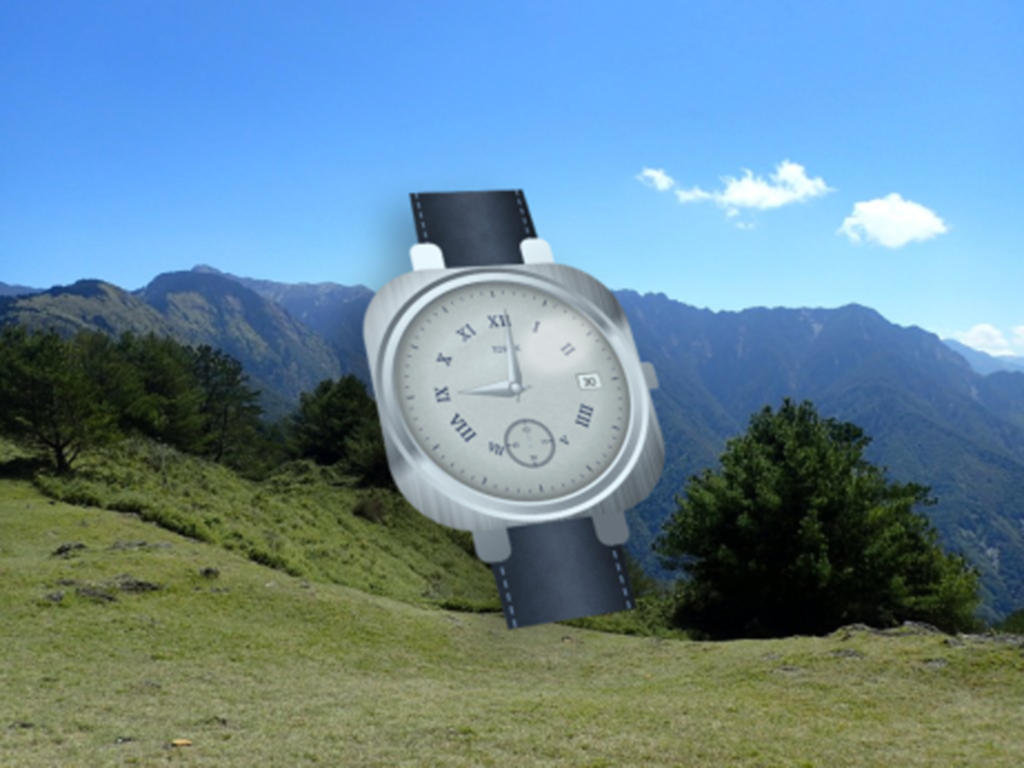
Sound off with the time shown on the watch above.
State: 9:01
